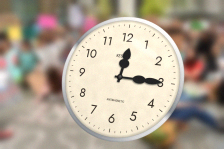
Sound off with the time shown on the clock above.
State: 12:15
